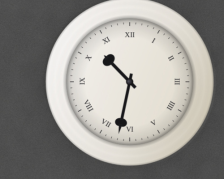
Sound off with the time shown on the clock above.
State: 10:32
